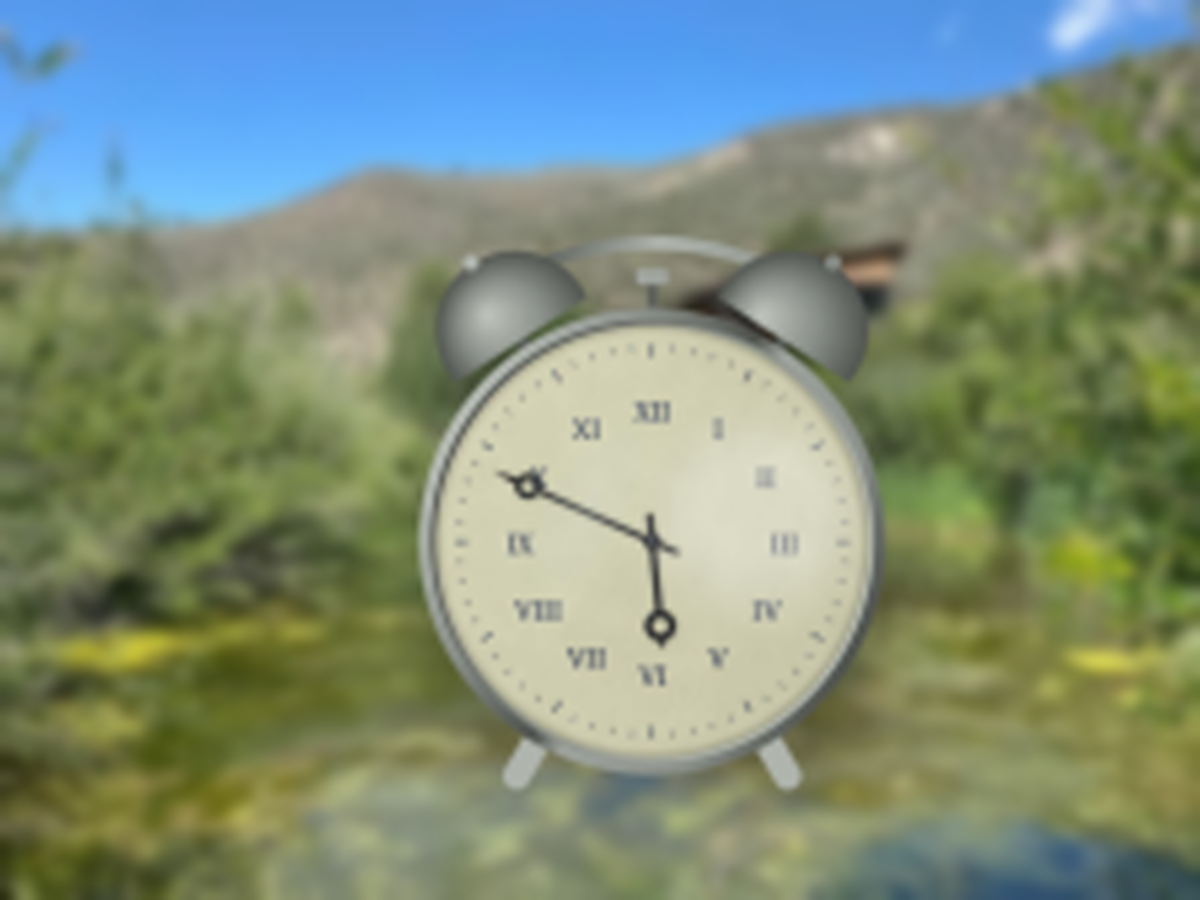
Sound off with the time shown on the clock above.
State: 5:49
